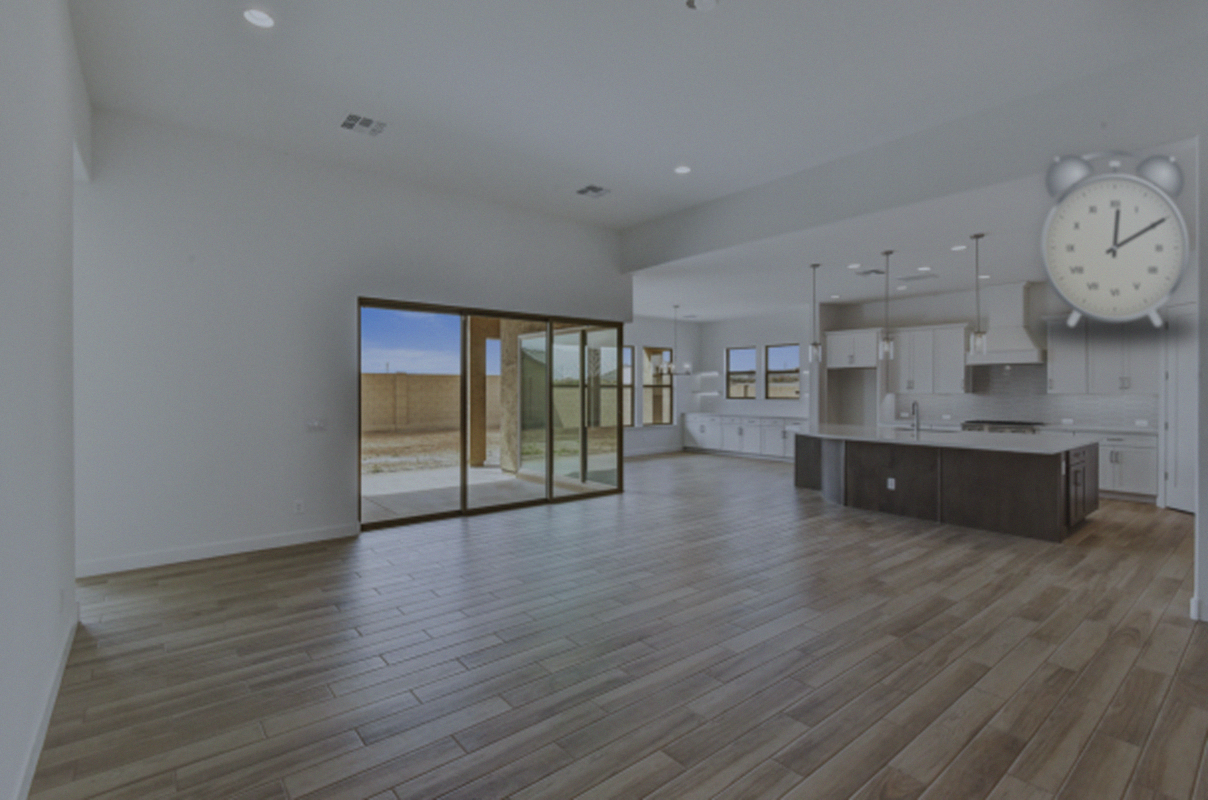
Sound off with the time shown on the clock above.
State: 12:10
